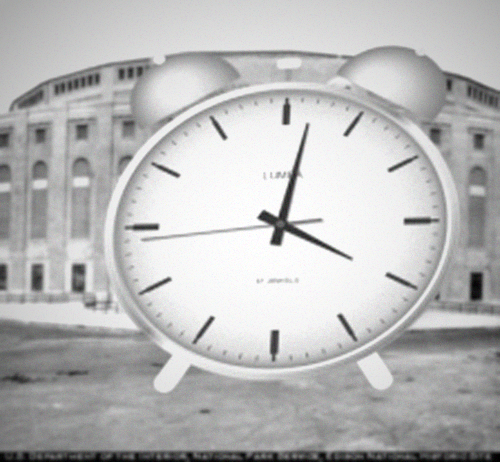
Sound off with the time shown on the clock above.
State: 4:01:44
